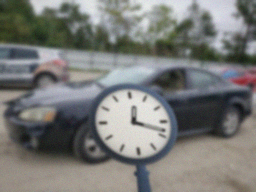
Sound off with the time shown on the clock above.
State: 12:18
